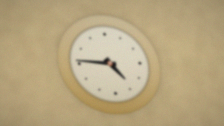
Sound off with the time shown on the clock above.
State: 4:46
